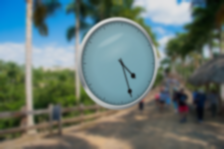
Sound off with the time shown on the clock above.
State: 4:27
